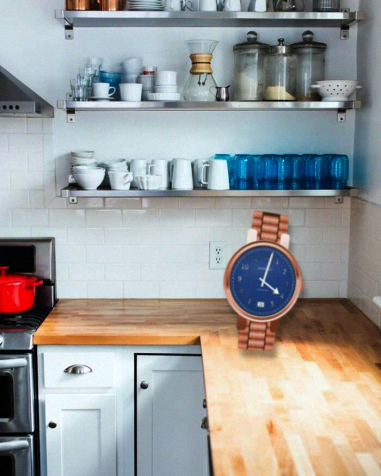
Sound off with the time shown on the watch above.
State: 4:02
